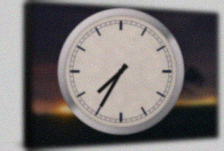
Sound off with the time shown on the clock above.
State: 7:35
